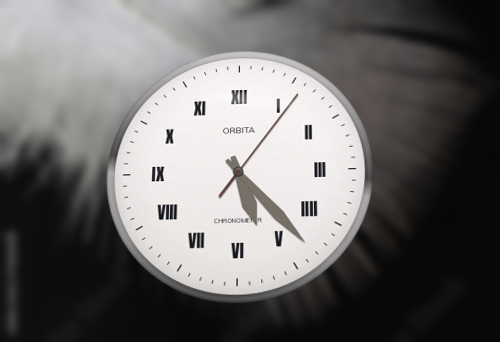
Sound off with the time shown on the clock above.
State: 5:23:06
